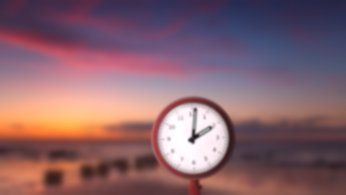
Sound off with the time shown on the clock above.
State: 2:01
